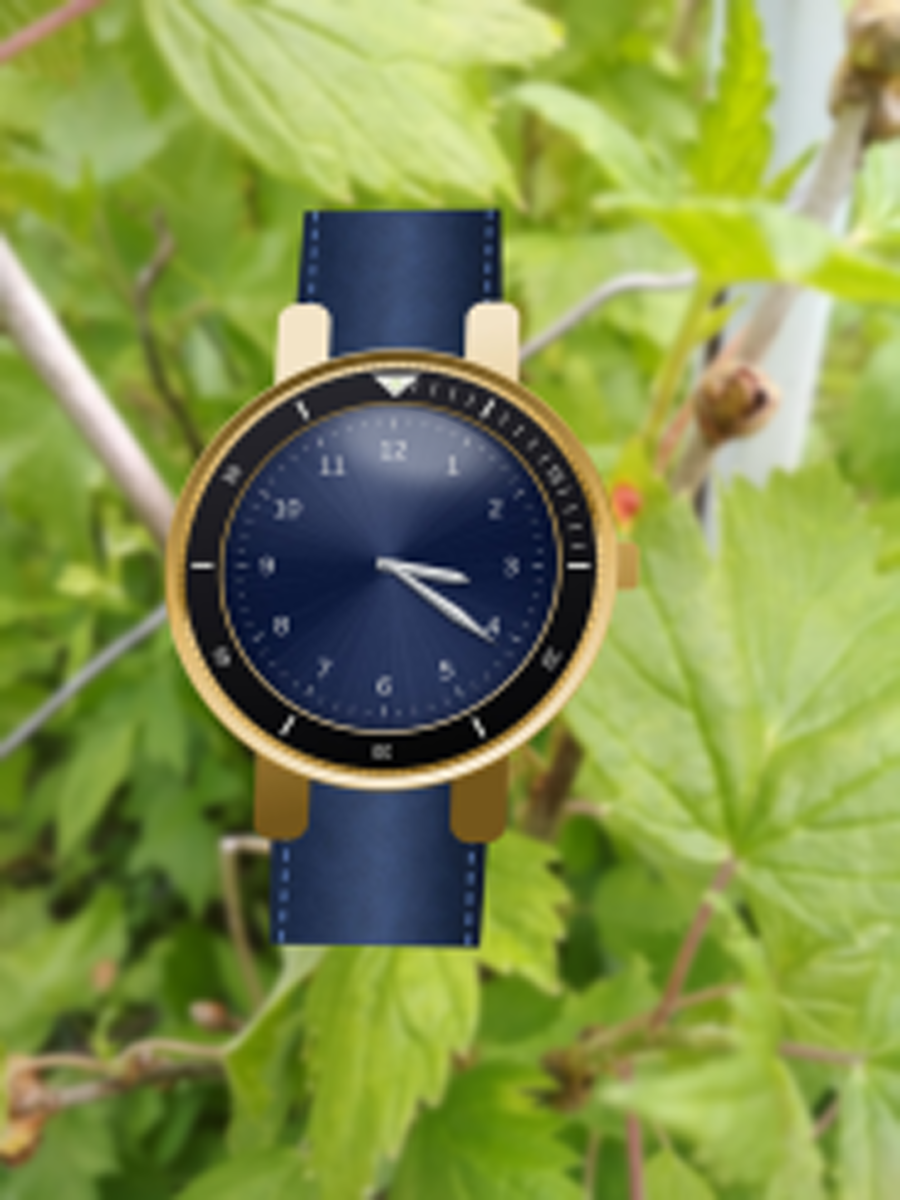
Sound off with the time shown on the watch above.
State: 3:21
